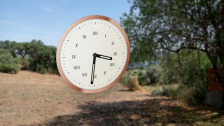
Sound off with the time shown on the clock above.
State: 3:31
